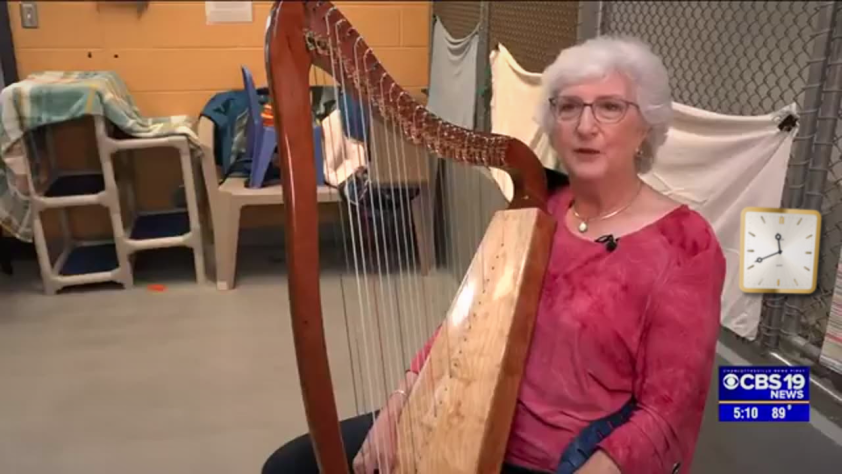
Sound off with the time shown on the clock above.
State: 11:41
